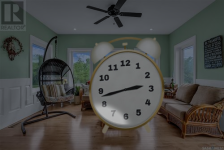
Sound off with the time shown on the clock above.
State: 2:43
